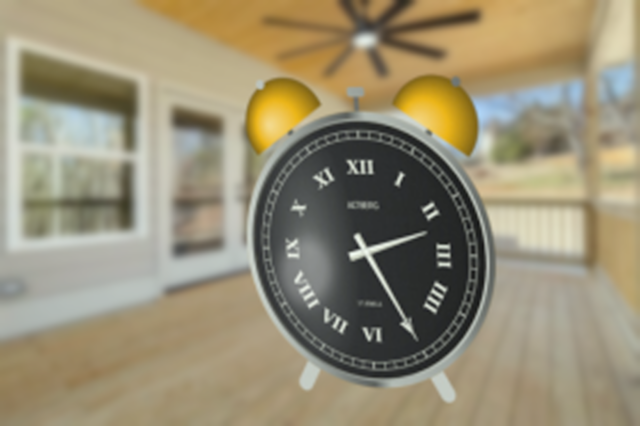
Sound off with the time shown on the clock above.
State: 2:25
